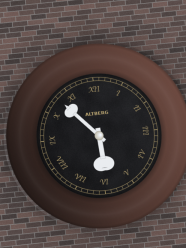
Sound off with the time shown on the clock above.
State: 5:53
